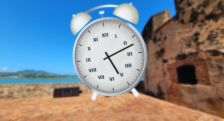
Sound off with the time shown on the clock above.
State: 5:12
